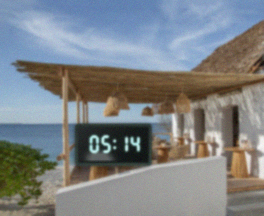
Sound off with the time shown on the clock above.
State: 5:14
